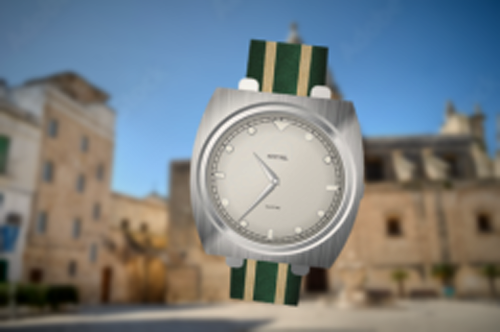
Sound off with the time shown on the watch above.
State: 10:36
